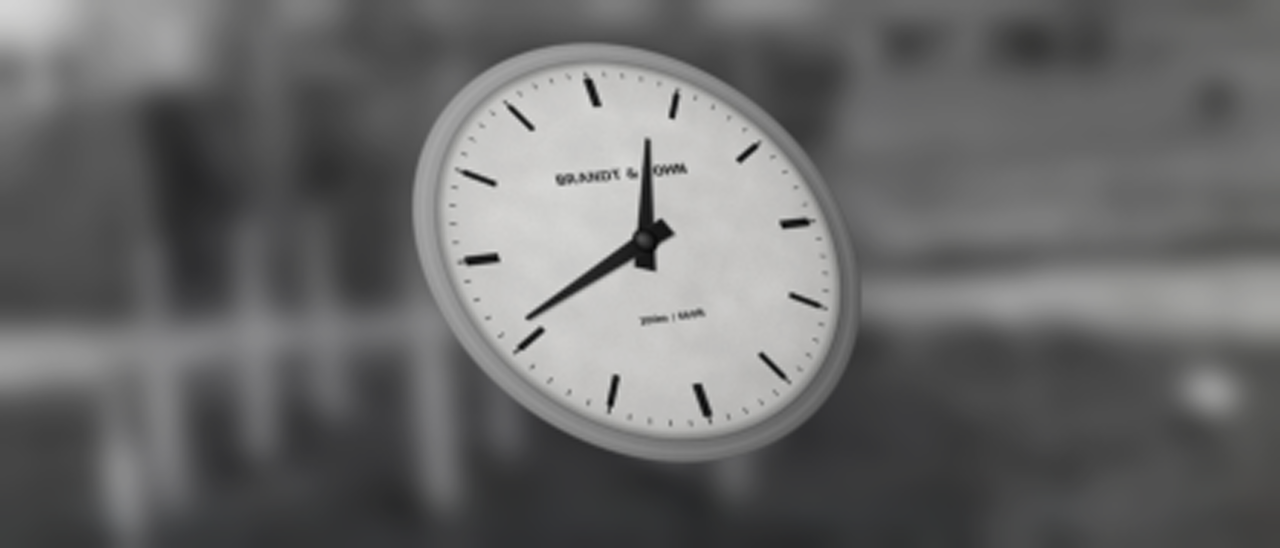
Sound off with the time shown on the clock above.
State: 12:41
